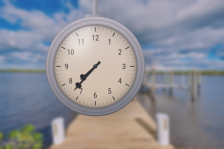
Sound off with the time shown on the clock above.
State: 7:37
